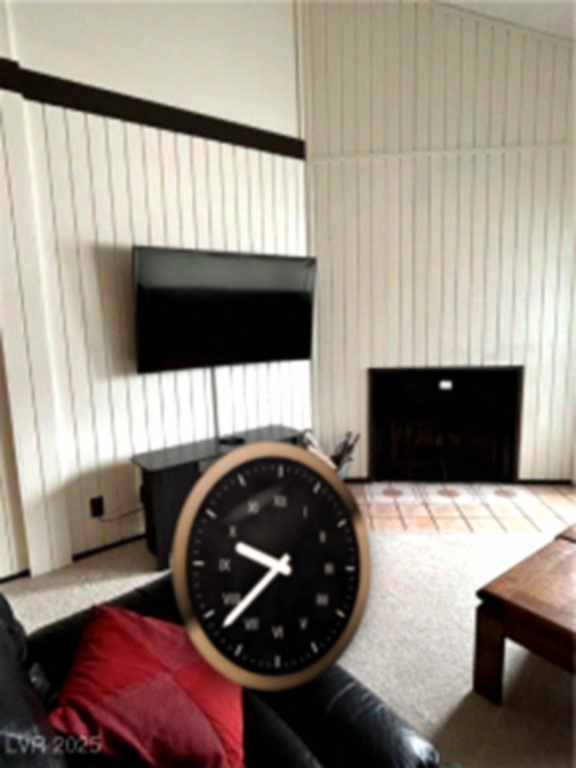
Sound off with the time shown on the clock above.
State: 9:38
